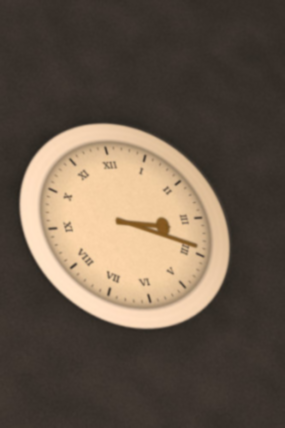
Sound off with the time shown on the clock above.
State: 3:19
